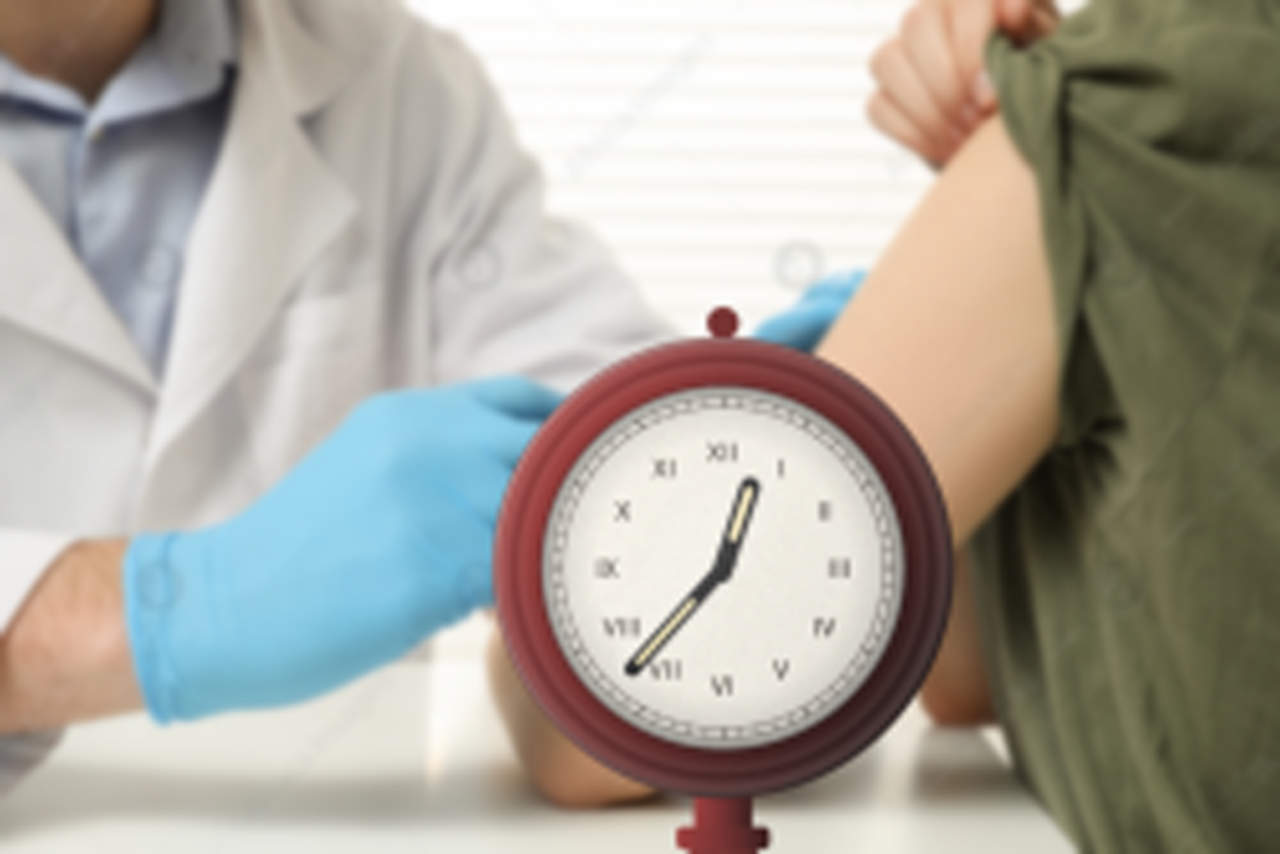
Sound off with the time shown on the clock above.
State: 12:37
